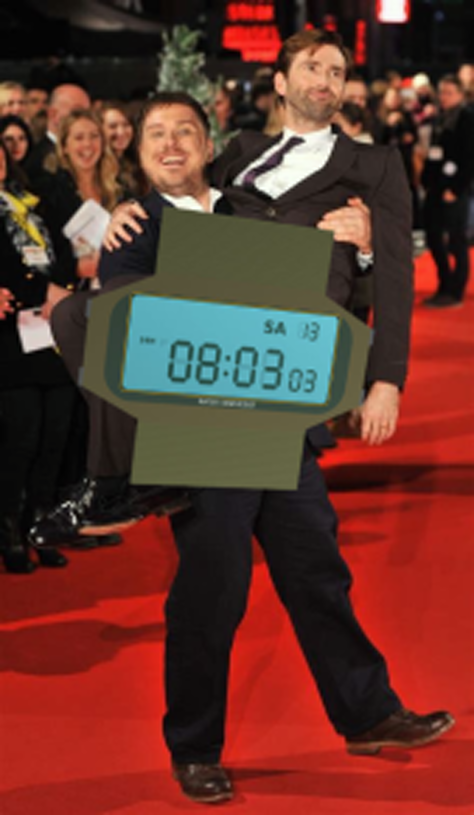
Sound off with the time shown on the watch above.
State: 8:03:03
